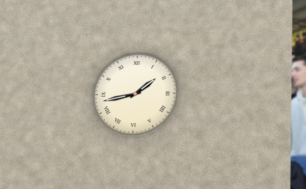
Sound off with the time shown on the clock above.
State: 1:43
